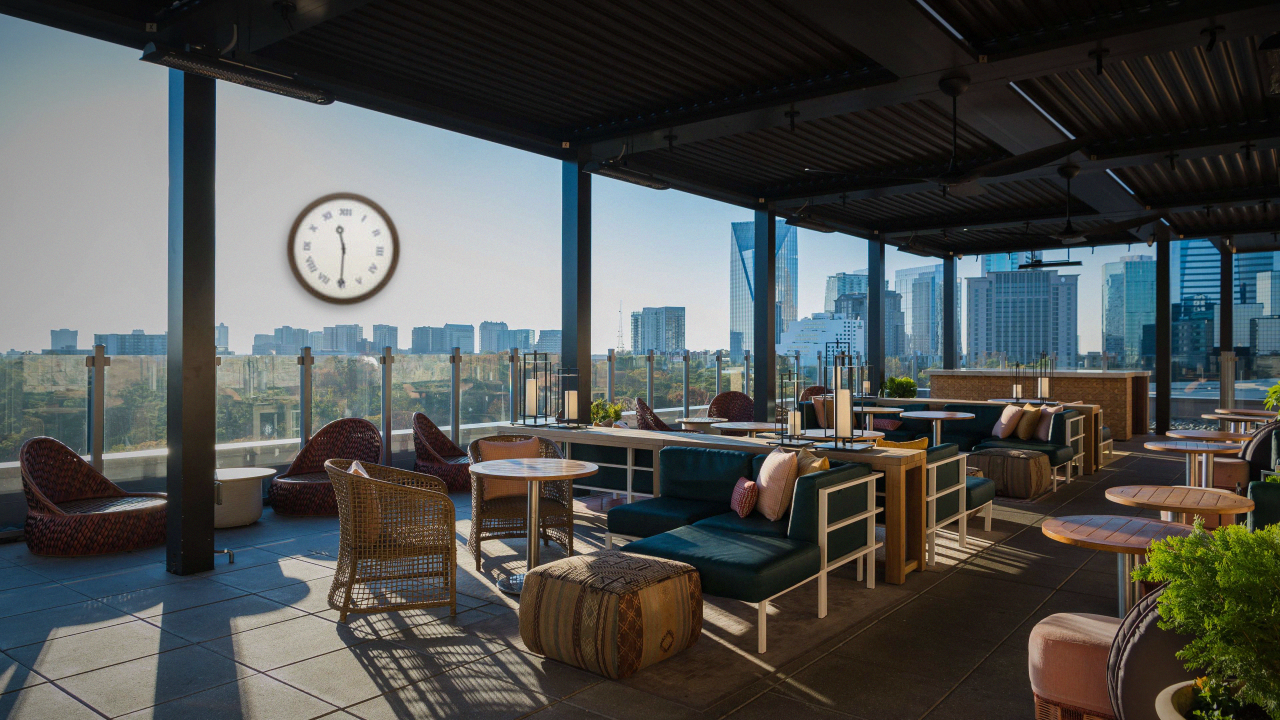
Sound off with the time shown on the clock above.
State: 11:30
